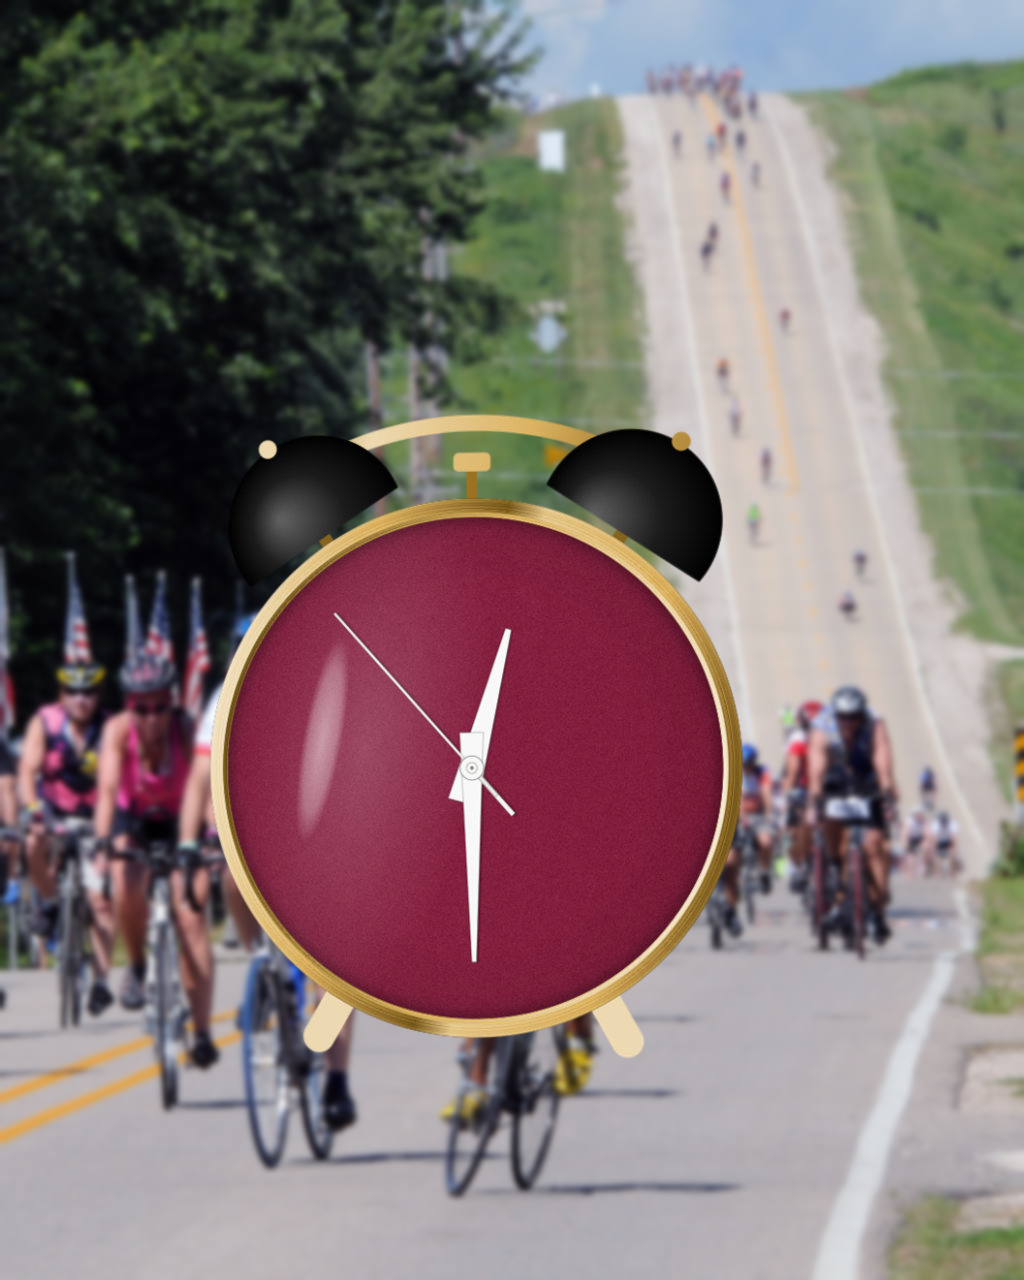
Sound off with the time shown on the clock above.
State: 12:29:53
